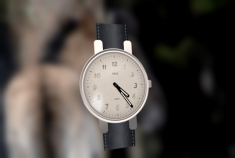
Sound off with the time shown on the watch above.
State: 4:24
